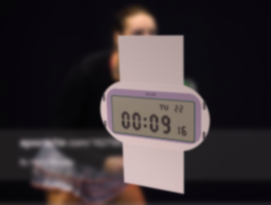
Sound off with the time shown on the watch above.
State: 0:09
